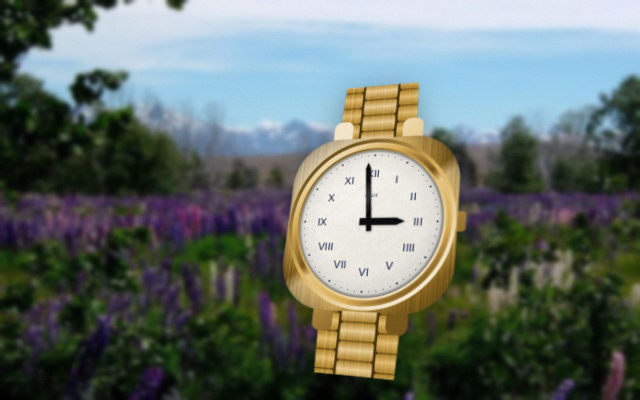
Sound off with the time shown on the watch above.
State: 2:59
